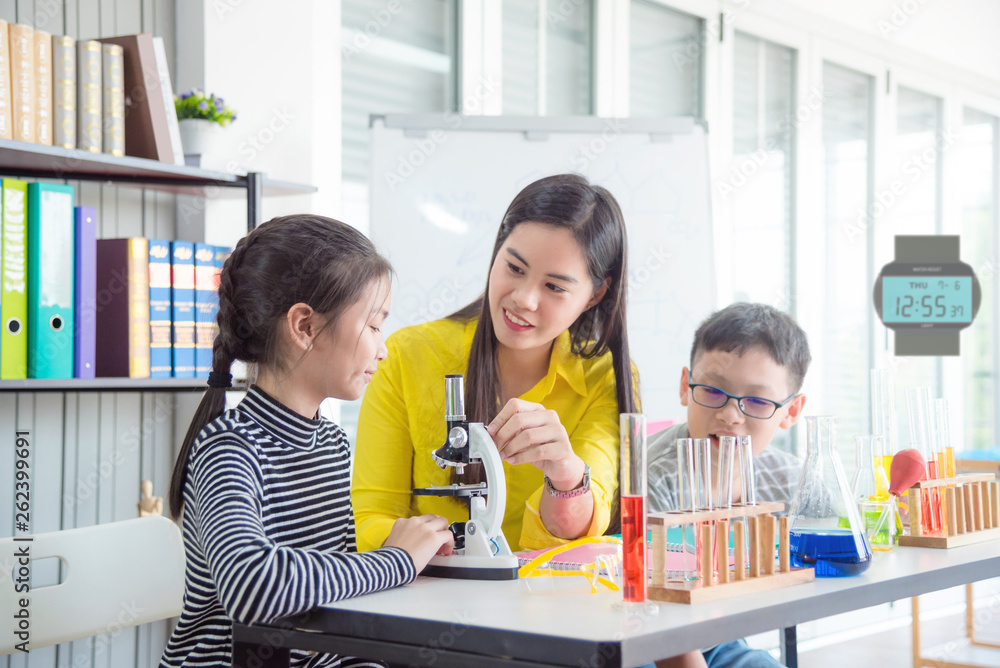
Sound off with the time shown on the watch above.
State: 12:55:37
